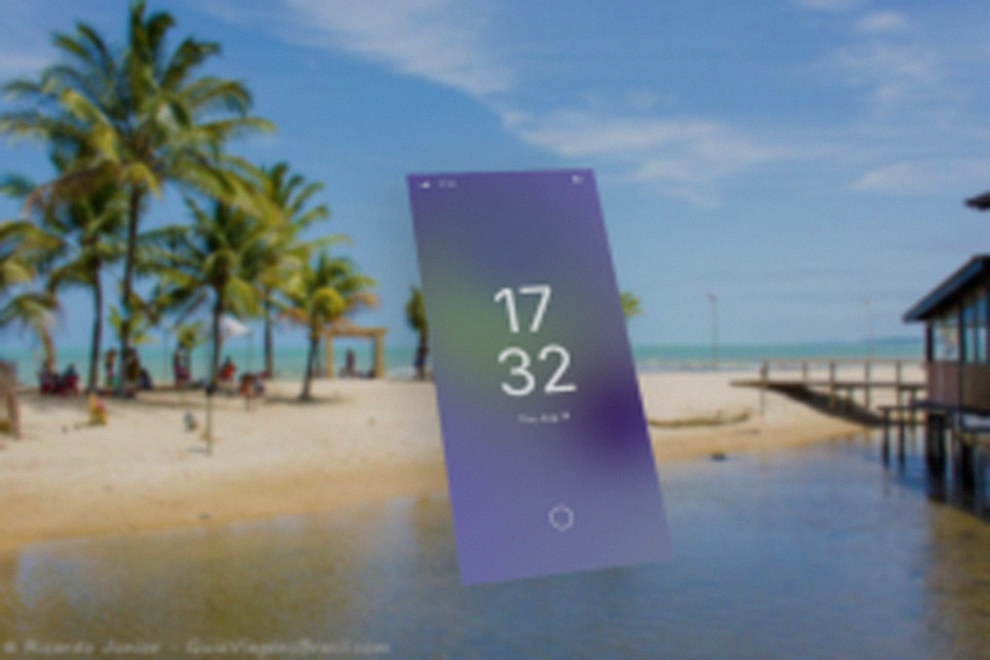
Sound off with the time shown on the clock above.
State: 17:32
